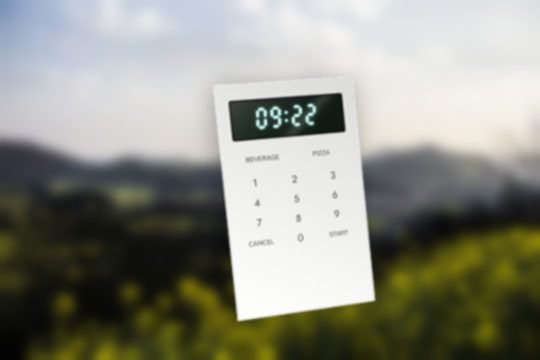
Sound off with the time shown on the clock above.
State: 9:22
